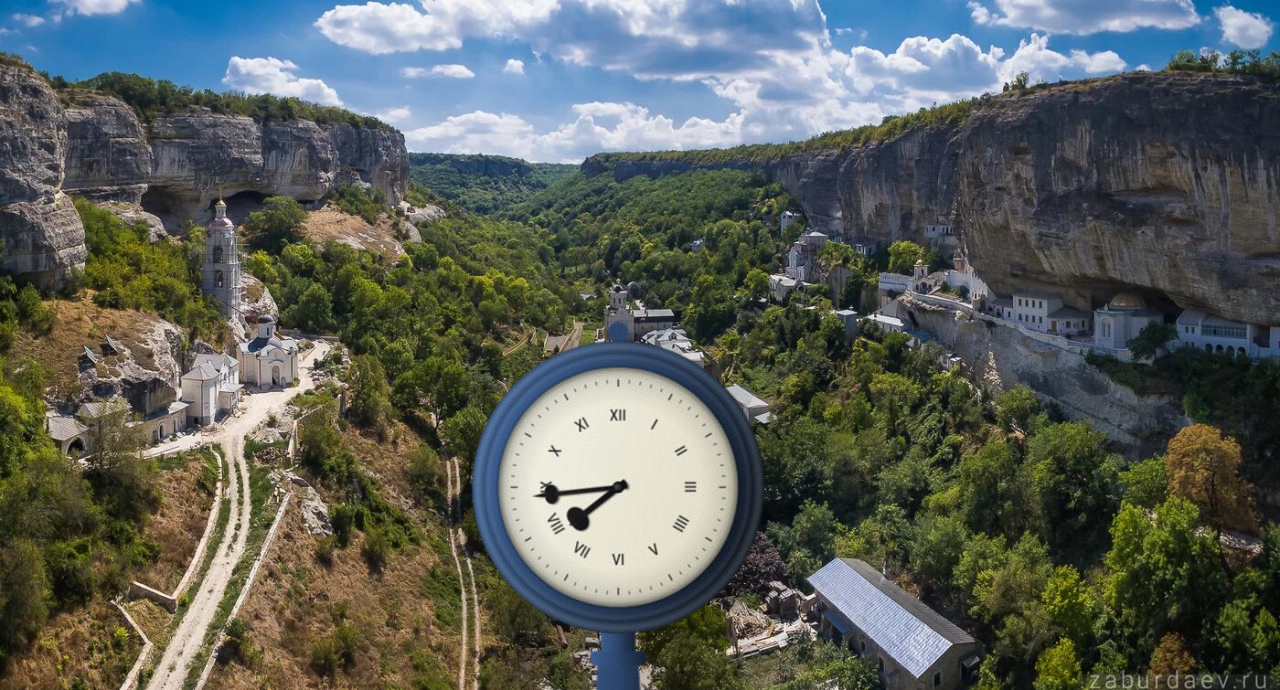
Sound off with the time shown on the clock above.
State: 7:44
